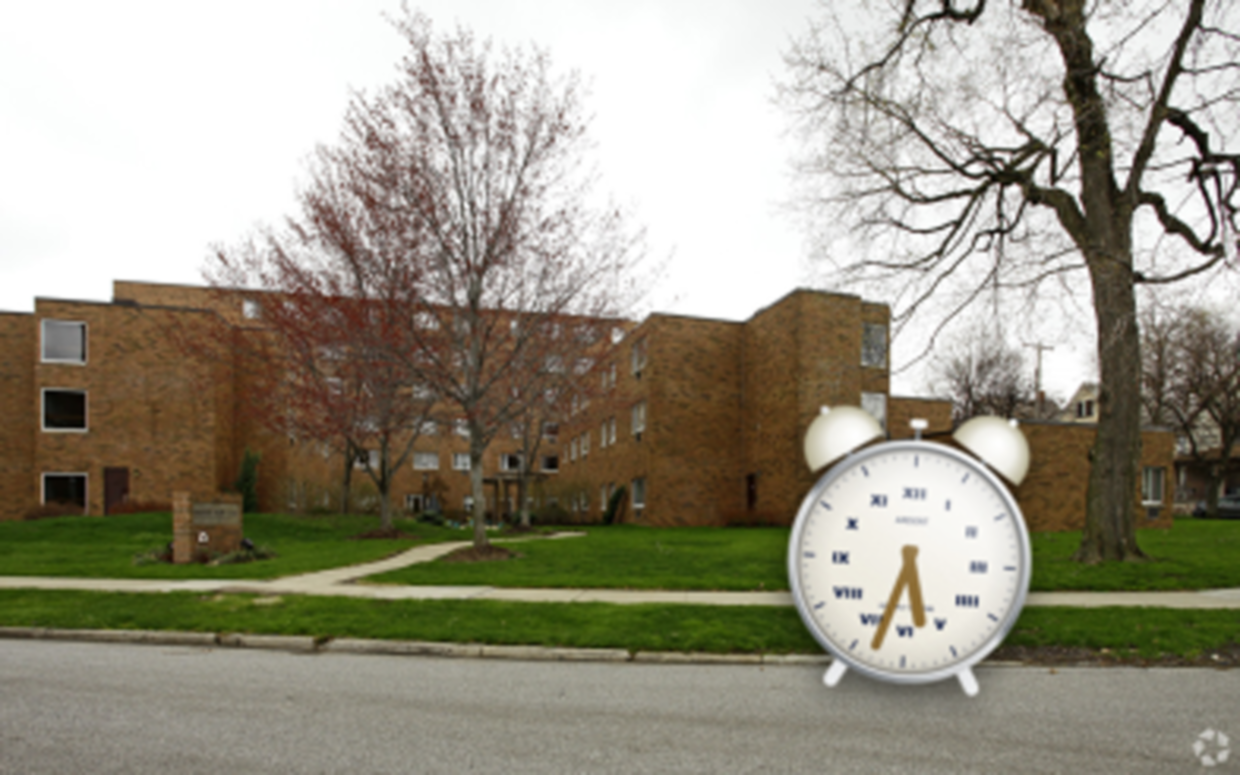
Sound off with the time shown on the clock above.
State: 5:33
